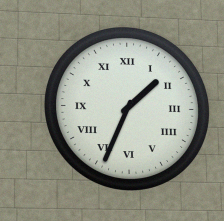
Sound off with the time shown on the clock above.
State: 1:34
